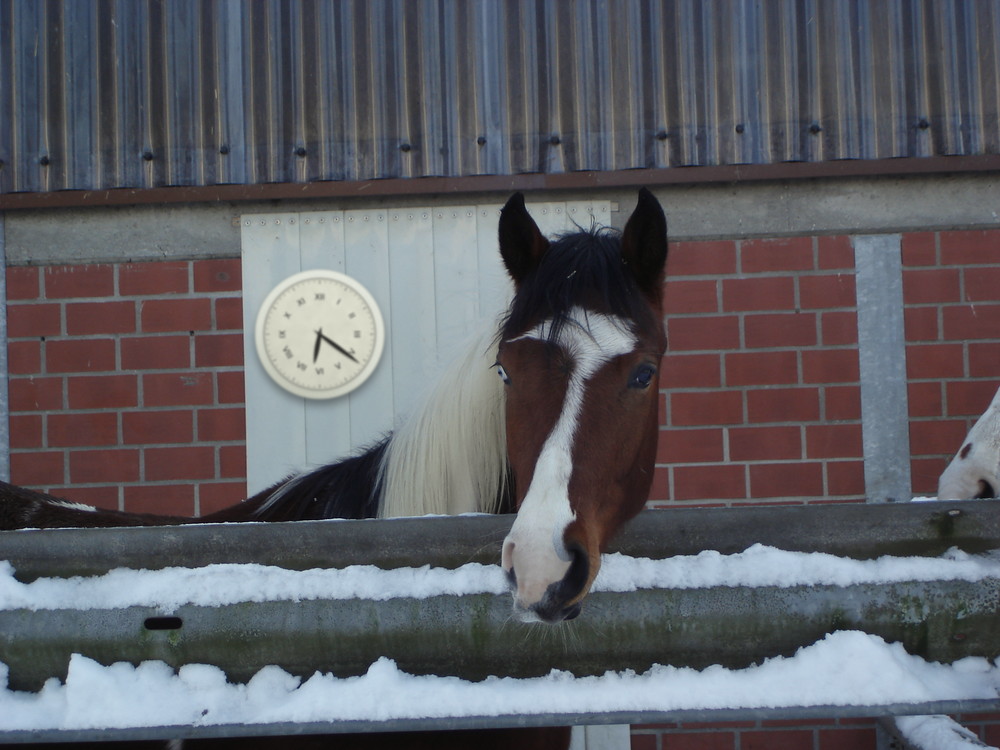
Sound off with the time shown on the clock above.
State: 6:21
